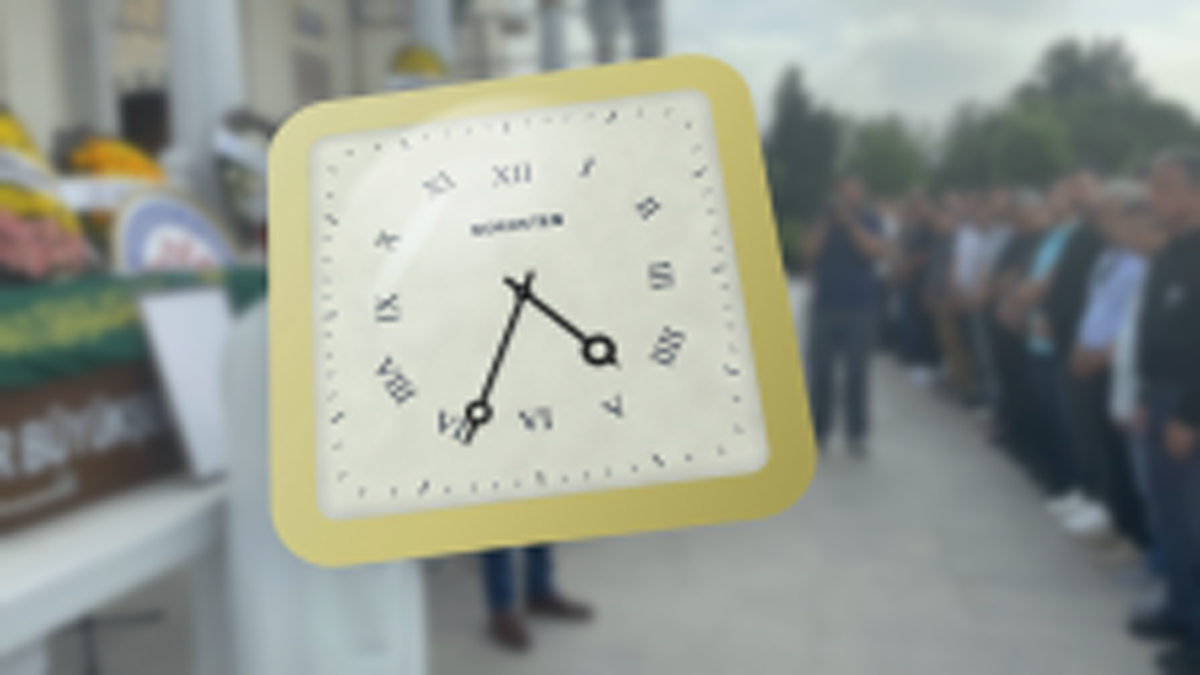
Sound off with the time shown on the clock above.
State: 4:34
